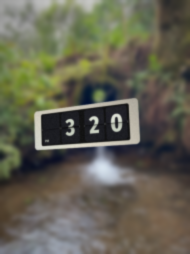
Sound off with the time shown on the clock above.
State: 3:20
